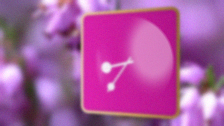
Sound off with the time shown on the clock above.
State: 8:36
